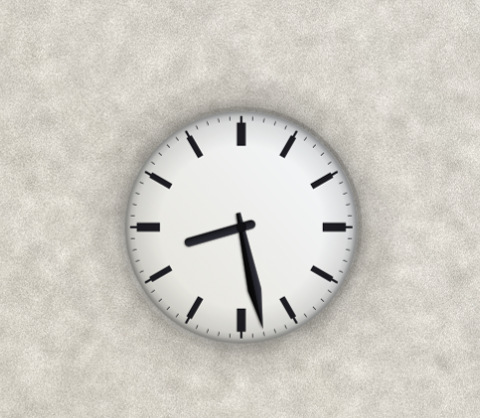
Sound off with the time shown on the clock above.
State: 8:28
